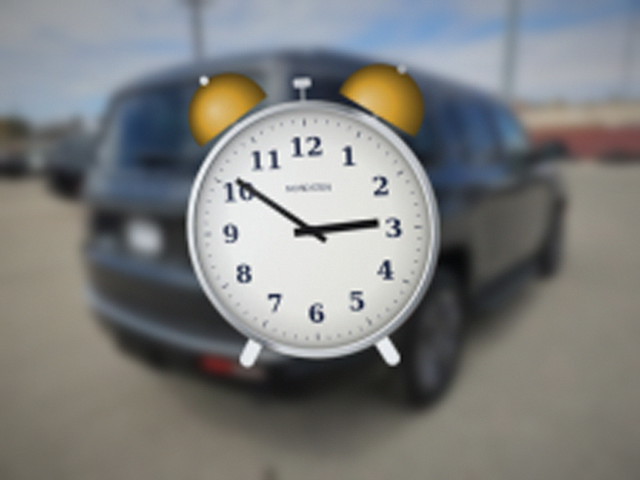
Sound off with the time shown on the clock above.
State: 2:51
